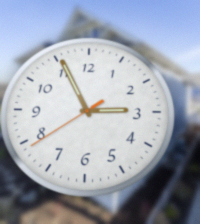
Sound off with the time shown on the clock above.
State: 2:55:39
